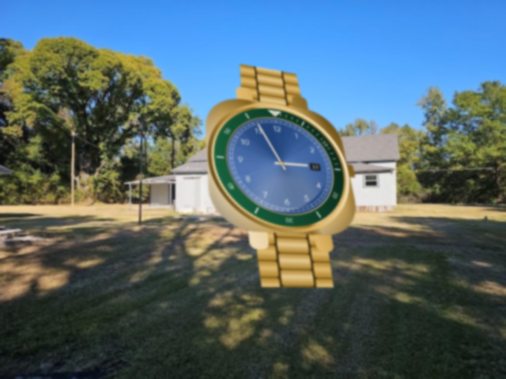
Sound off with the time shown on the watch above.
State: 2:56
